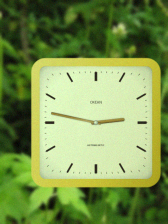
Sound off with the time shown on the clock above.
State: 2:47
